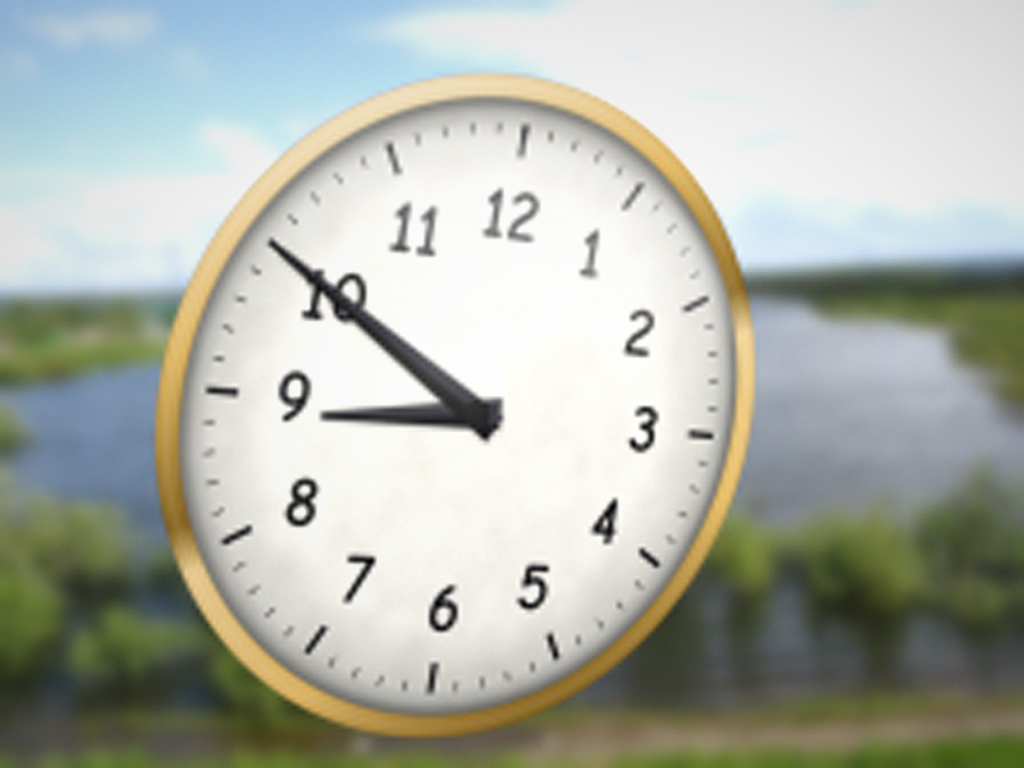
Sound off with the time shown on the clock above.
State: 8:50
